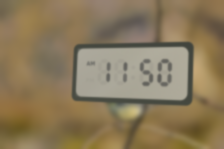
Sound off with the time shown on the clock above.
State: 11:50
